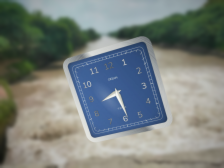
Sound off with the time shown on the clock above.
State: 8:29
